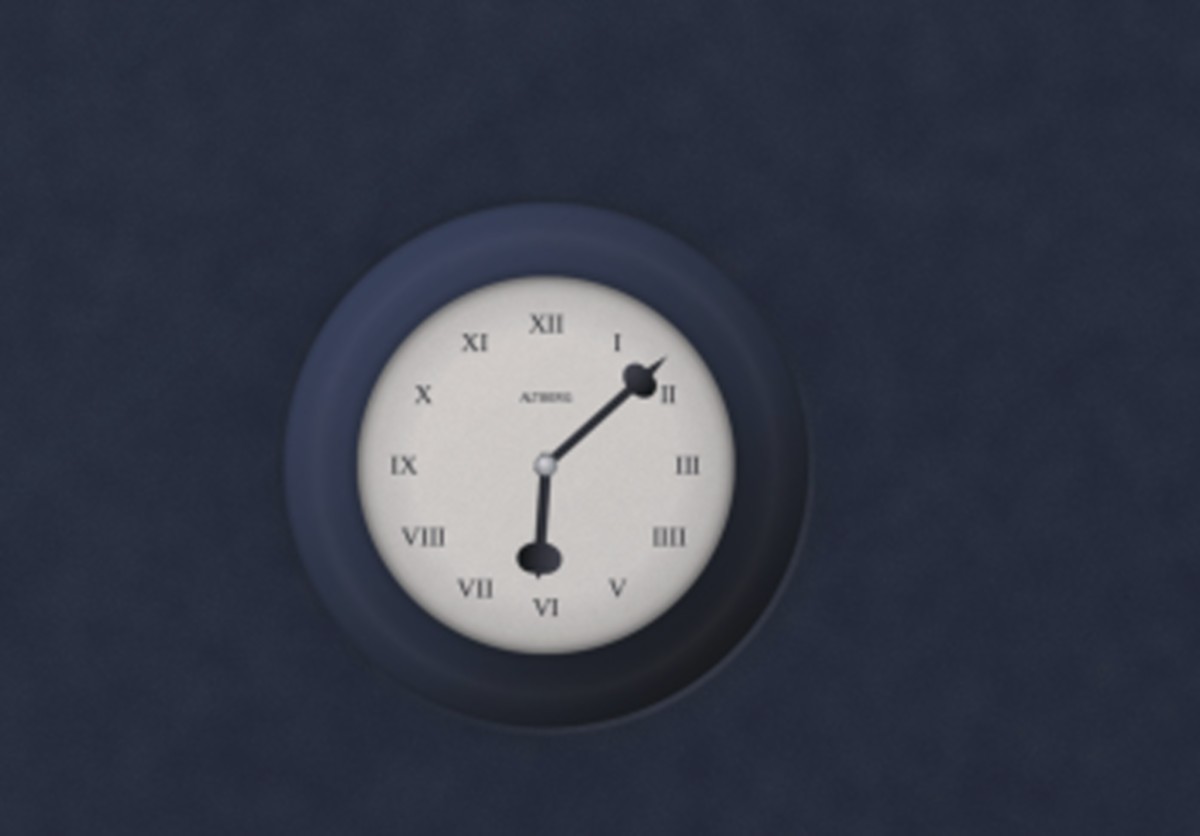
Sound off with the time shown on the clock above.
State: 6:08
